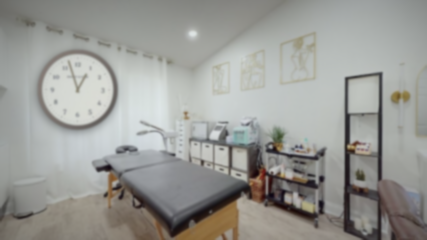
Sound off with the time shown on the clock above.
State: 12:57
